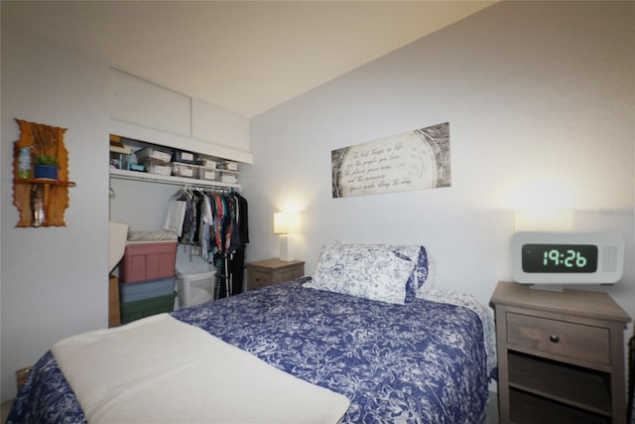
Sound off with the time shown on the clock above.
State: 19:26
